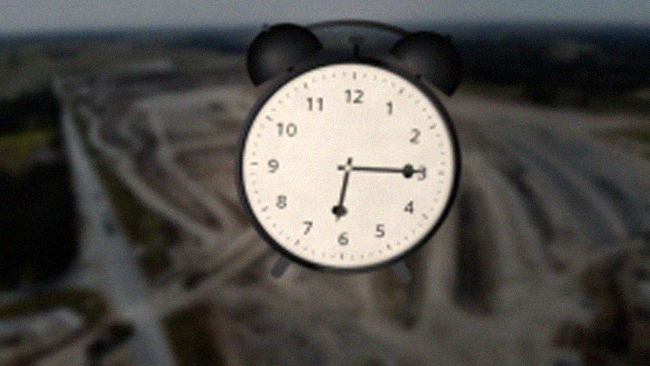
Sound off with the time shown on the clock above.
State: 6:15
